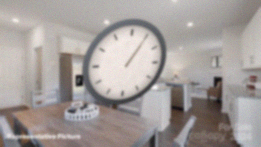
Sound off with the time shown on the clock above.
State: 1:05
